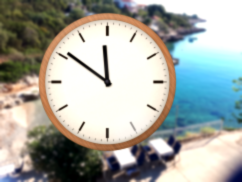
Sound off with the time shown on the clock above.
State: 11:51
